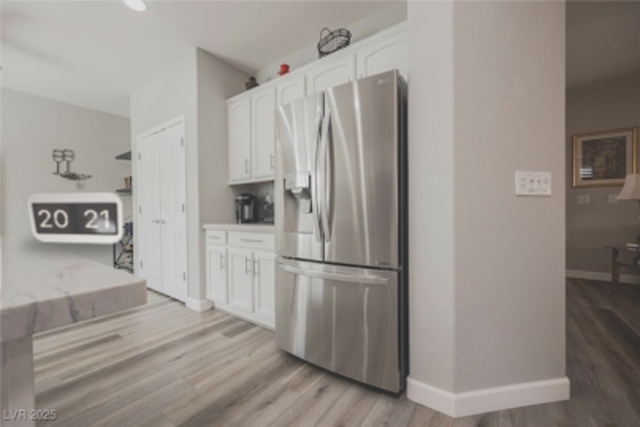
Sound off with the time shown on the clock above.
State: 20:21
